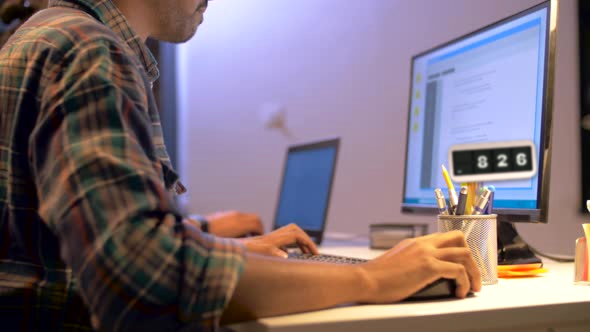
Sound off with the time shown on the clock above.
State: 8:26
